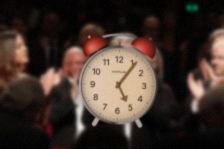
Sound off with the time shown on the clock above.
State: 5:06
